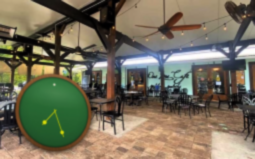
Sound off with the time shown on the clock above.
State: 7:27
